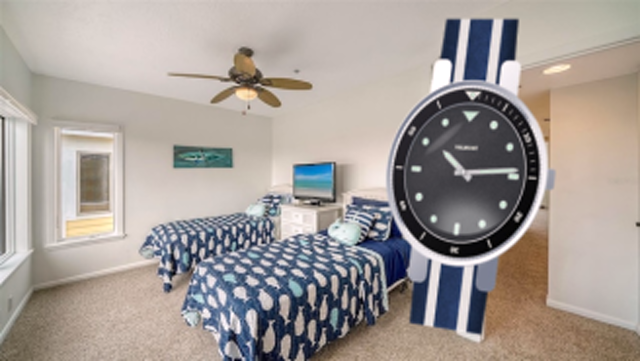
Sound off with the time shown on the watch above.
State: 10:14
